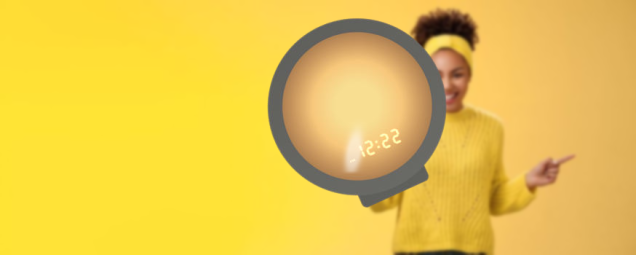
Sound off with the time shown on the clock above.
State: 12:22
